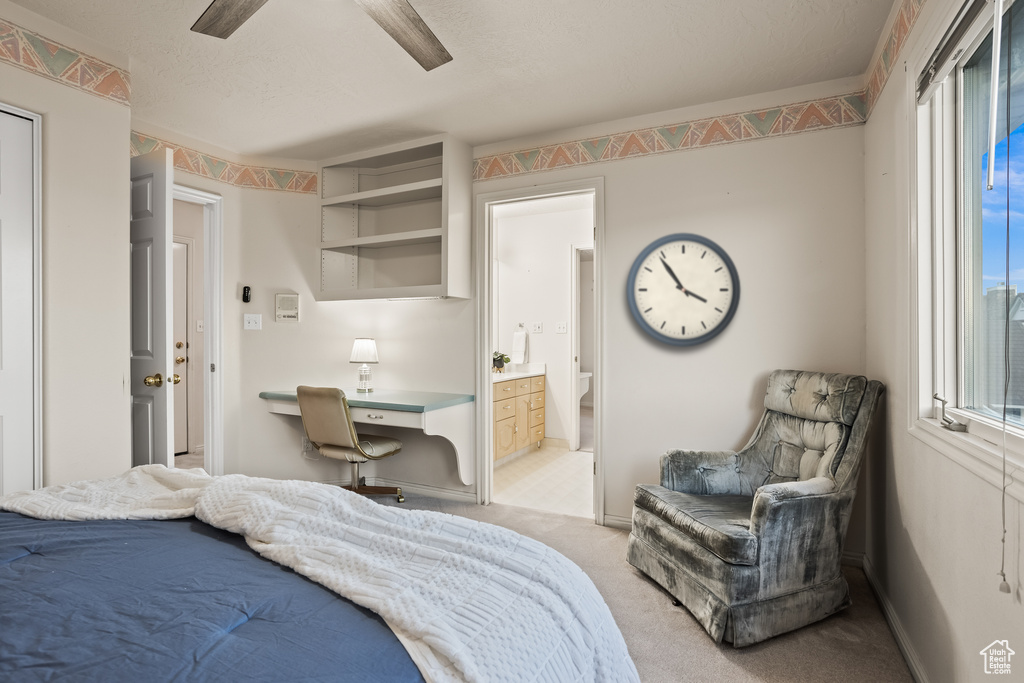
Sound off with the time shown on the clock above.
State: 3:54
